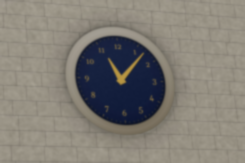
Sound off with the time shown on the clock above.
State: 11:07
